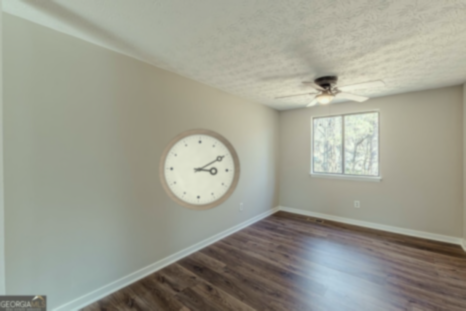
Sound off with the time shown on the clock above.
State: 3:10
